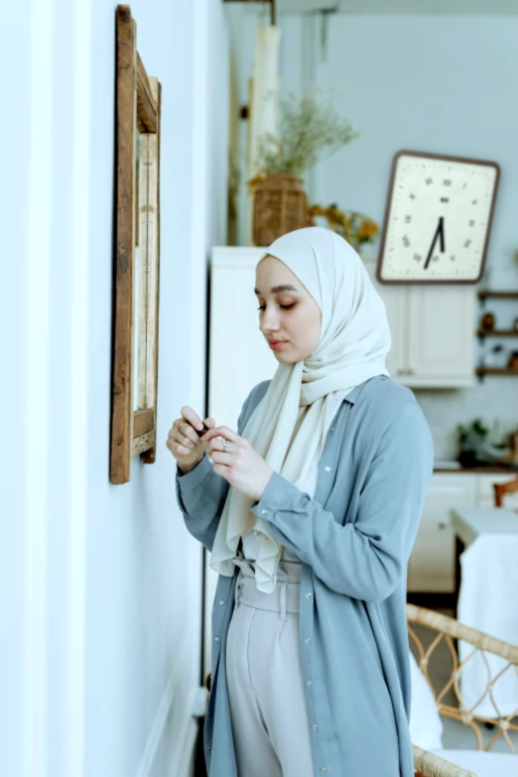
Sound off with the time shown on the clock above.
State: 5:32
